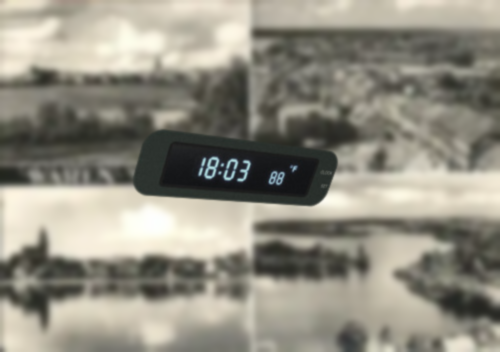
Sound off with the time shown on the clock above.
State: 18:03
